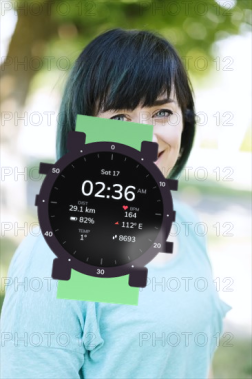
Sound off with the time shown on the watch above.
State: 2:36
